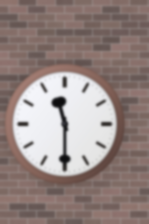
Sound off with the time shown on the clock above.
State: 11:30
